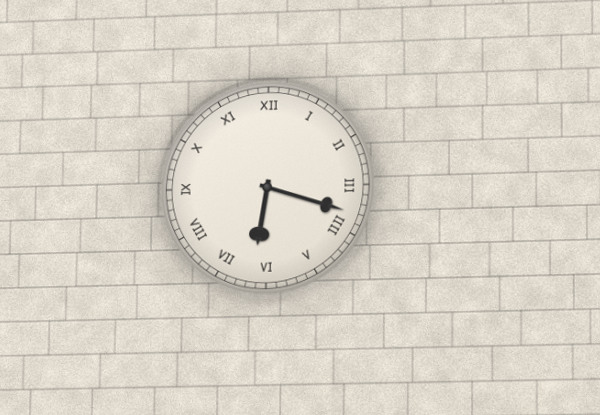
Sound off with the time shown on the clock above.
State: 6:18
